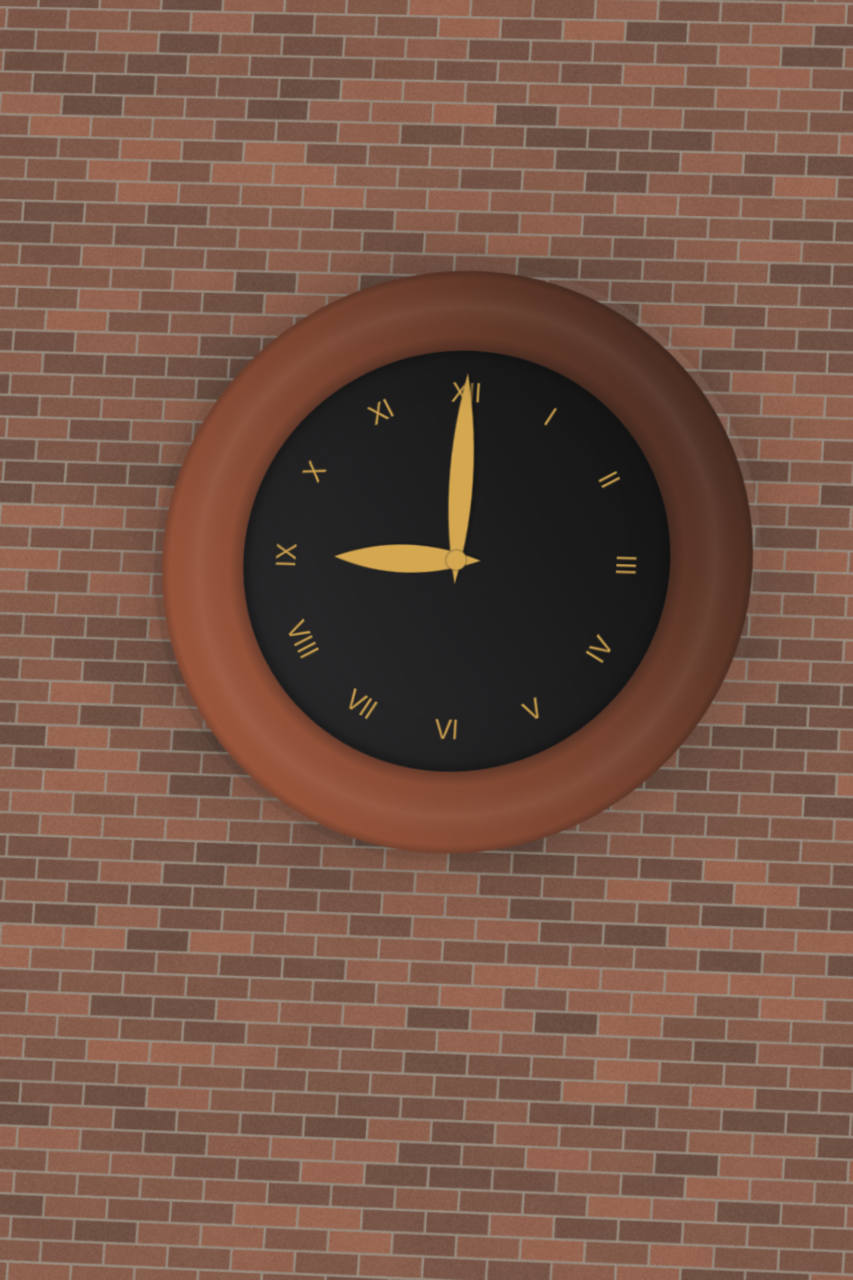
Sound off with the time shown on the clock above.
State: 9:00
